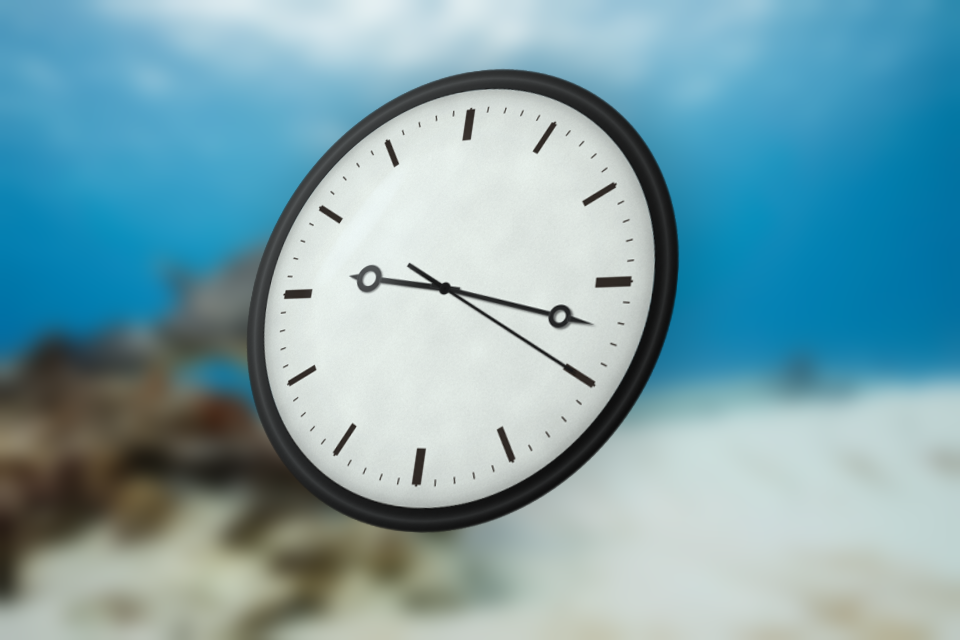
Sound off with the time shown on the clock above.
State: 9:17:20
